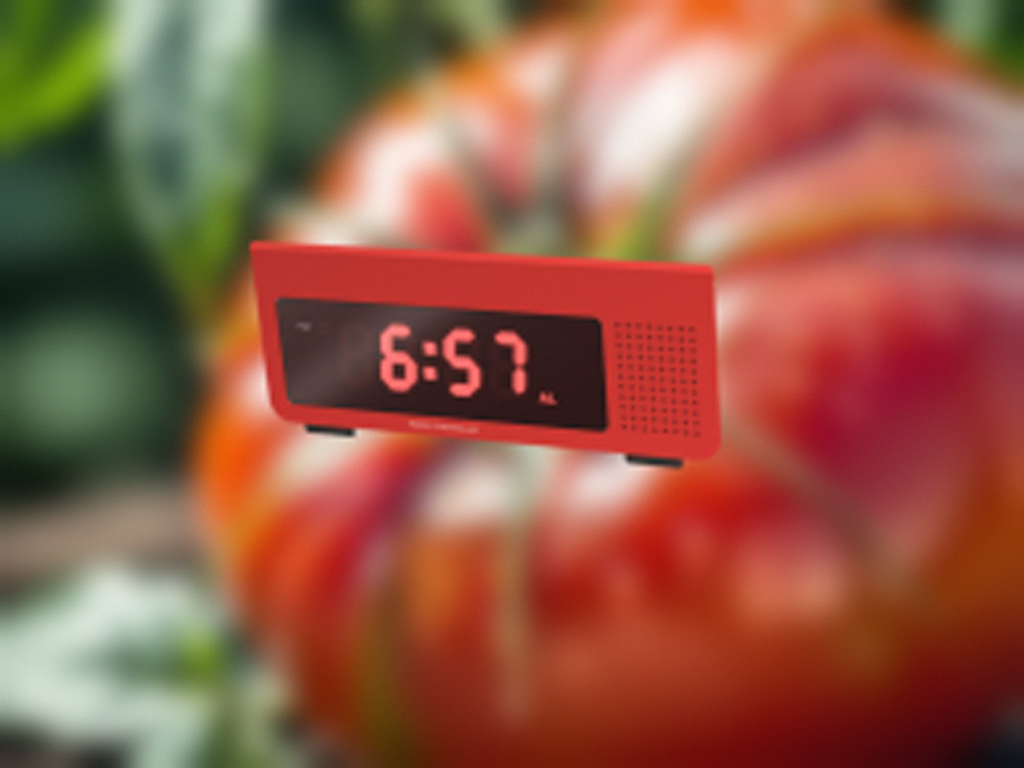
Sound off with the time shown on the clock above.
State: 6:57
